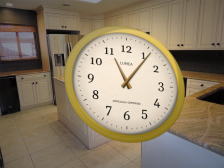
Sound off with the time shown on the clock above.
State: 11:06
